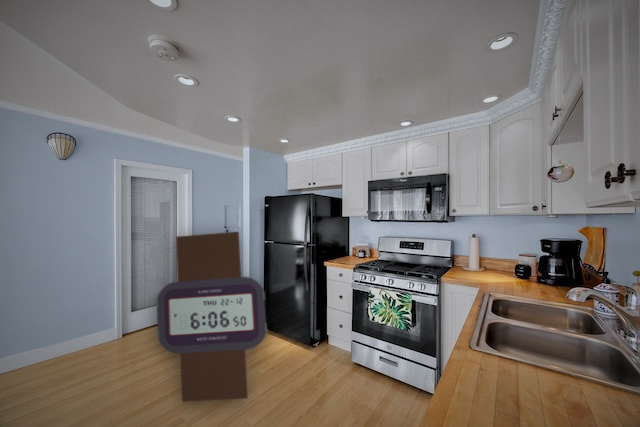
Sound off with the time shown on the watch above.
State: 6:06:50
